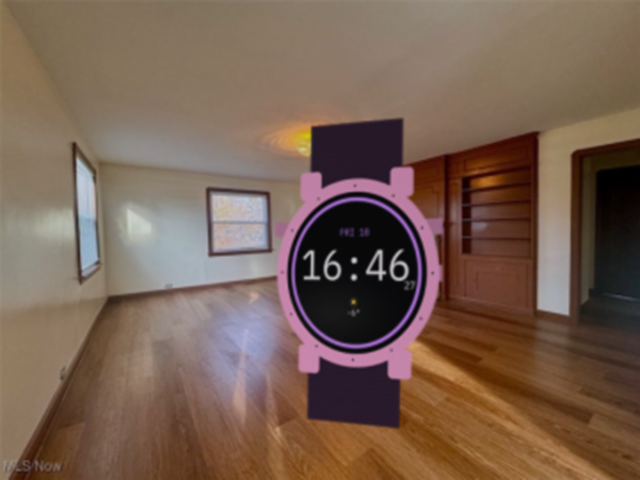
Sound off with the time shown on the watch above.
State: 16:46
